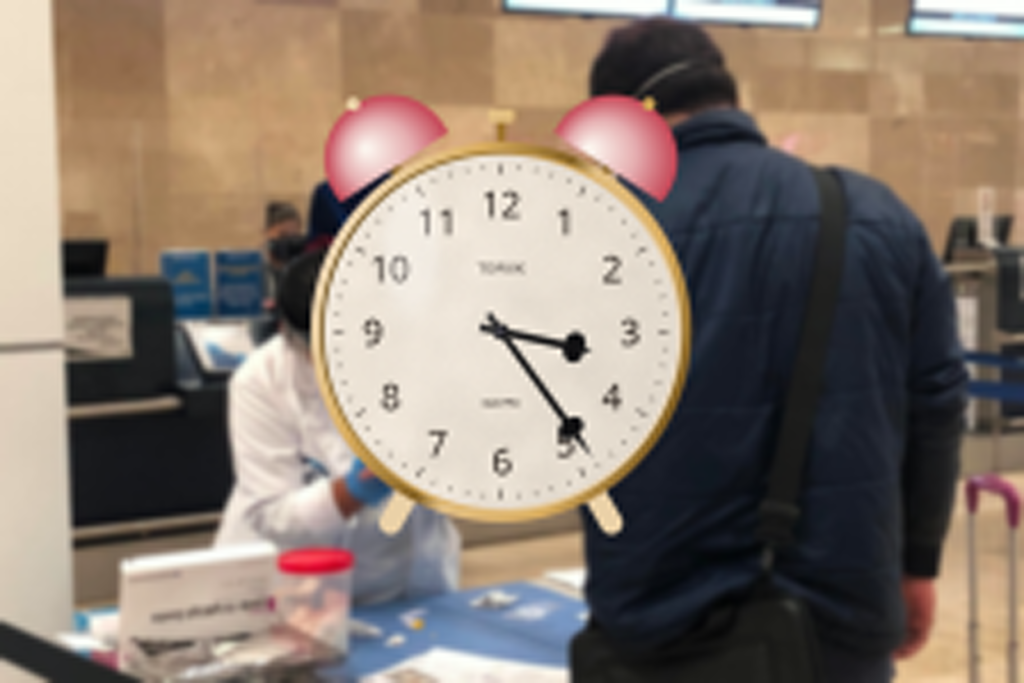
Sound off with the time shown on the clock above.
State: 3:24
